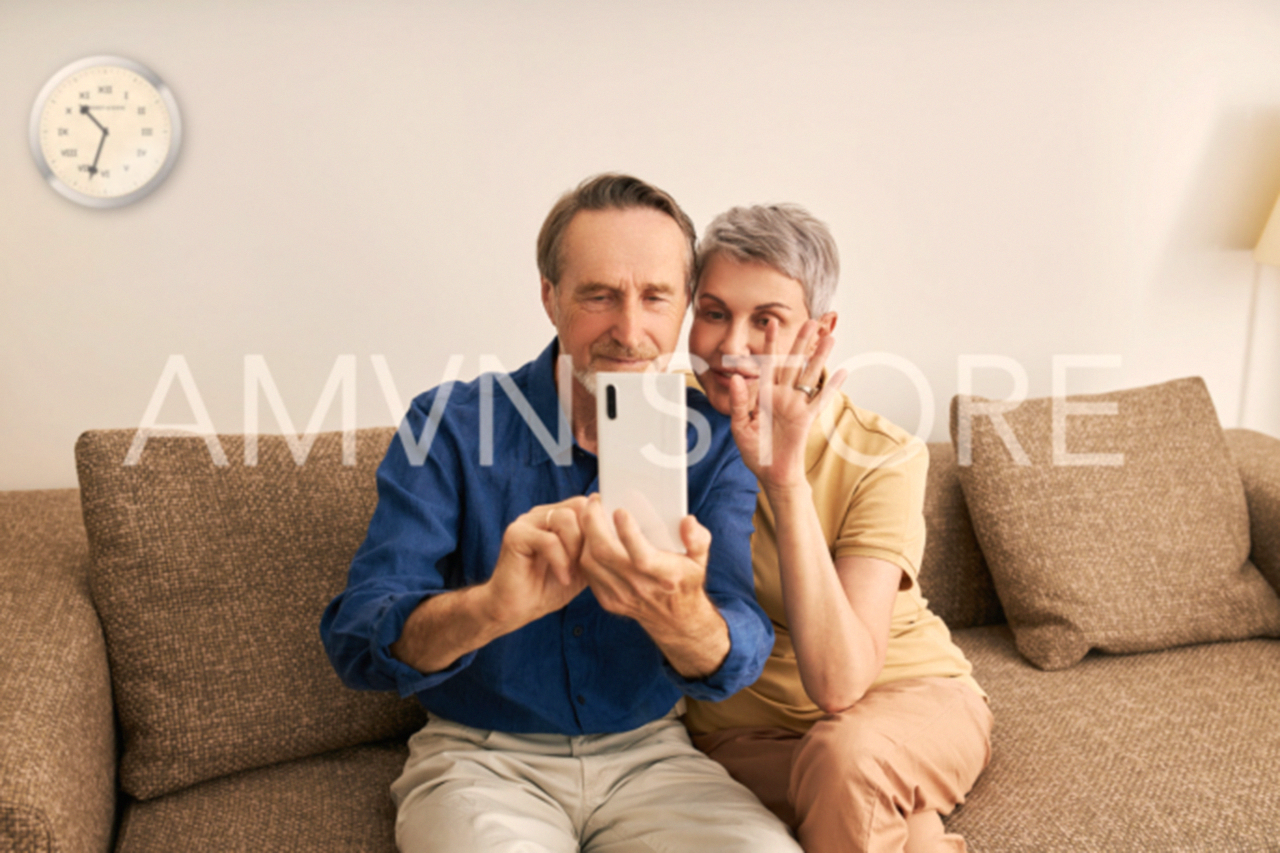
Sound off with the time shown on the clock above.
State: 10:33
